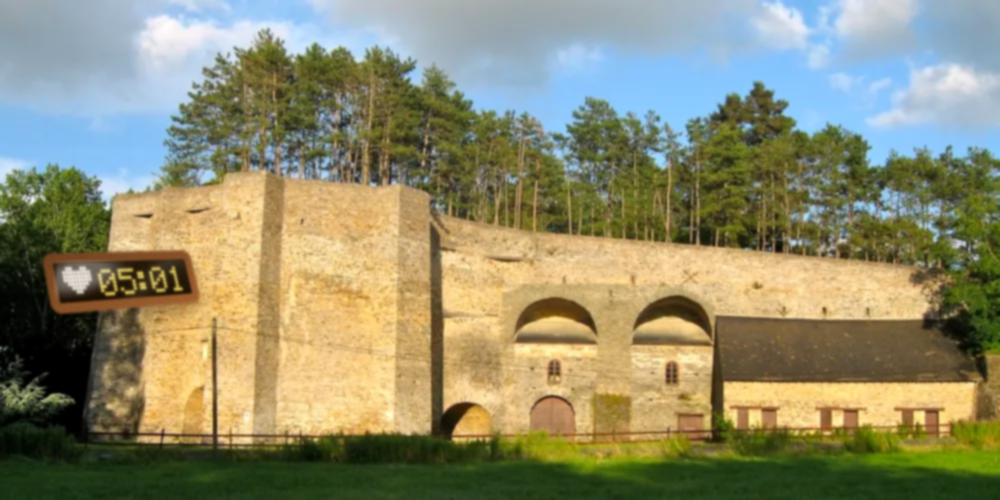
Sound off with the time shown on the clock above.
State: 5:01
